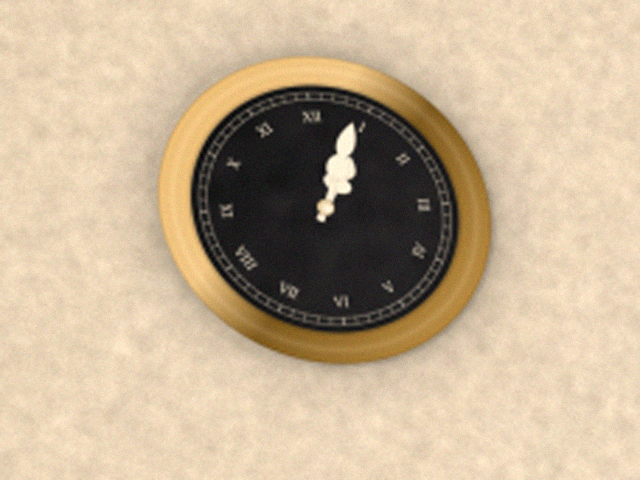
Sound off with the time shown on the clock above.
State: 1:04
